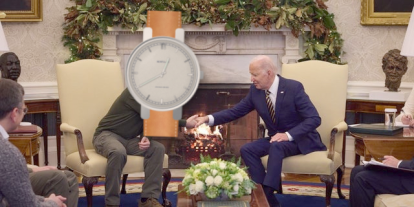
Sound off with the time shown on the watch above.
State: 12:40
